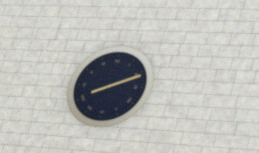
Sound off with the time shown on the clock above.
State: 8:11
